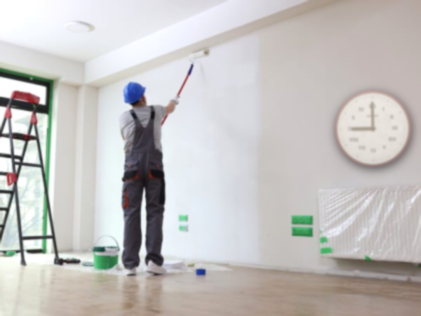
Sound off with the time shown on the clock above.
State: 9:00
